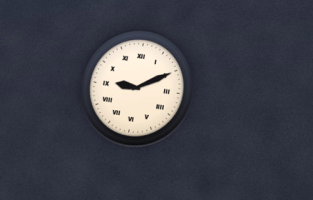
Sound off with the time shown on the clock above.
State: 9:10
